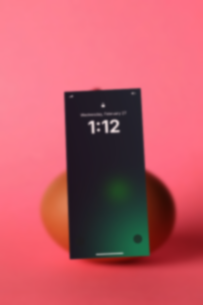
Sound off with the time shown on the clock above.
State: 1:12
